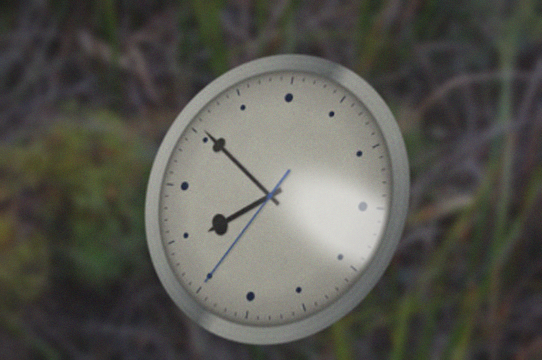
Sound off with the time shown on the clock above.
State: 7:50:35
